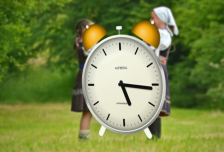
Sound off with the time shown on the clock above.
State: 5:16
